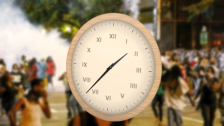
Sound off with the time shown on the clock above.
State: 1:37
